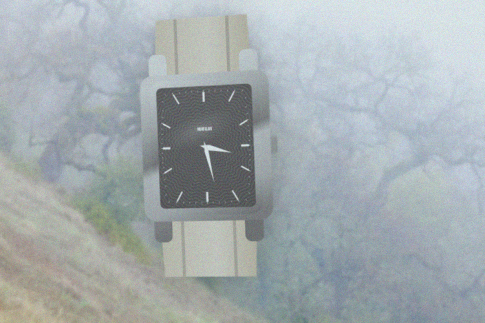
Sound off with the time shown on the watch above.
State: 3:28
